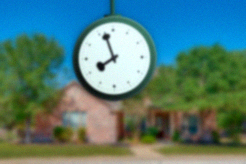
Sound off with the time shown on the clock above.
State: 7:57
